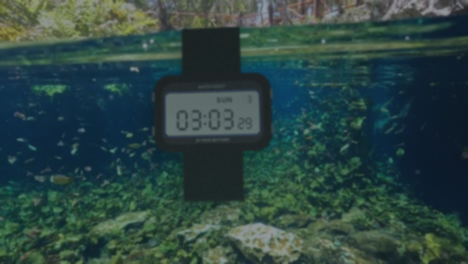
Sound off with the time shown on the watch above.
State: 3:03:29
